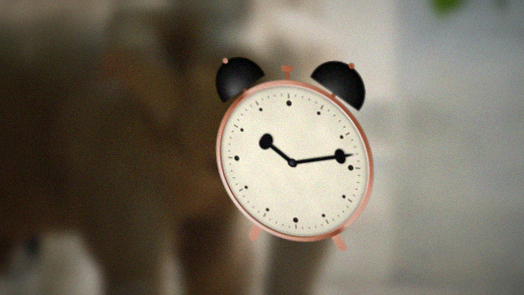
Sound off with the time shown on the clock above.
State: 10:13
